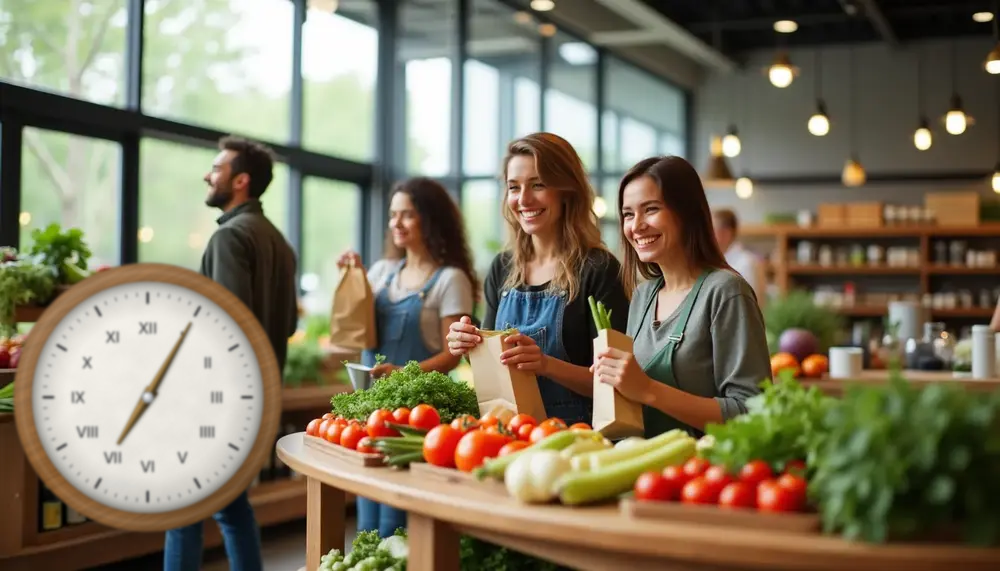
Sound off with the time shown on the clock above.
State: 7:05
